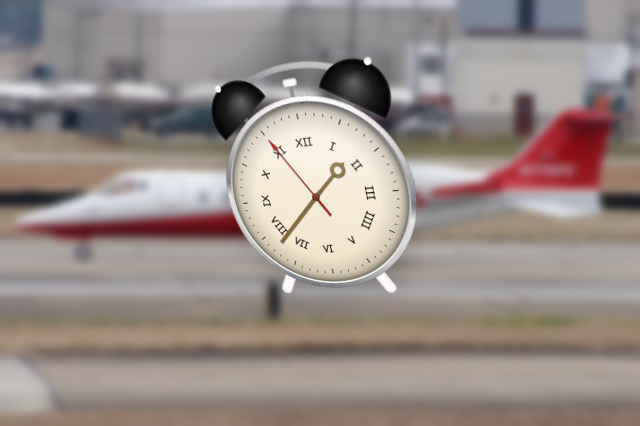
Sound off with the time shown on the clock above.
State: 1:37:55
